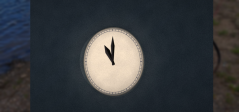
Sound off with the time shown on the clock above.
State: 11:00
